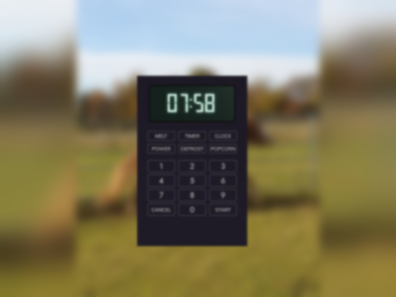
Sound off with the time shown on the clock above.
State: 7:58
